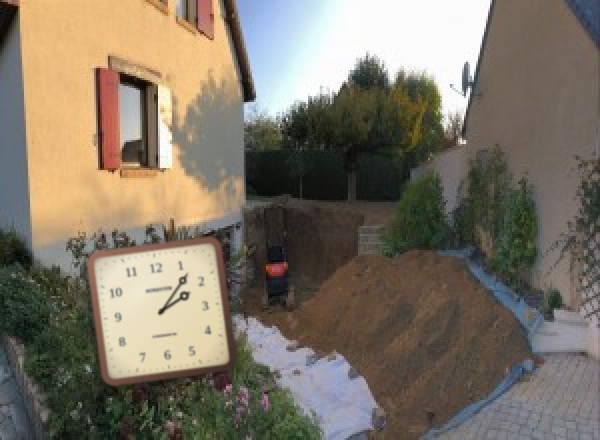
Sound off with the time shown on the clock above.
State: 2:07
